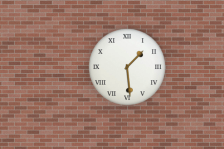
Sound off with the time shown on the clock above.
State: 1:29
